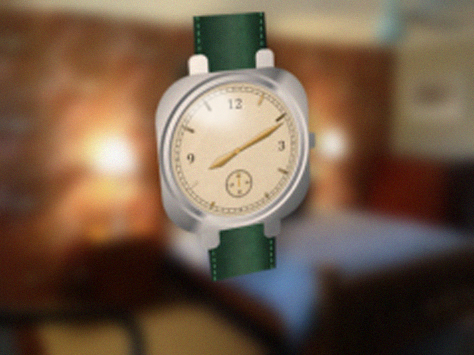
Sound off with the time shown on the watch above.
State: 8:11
